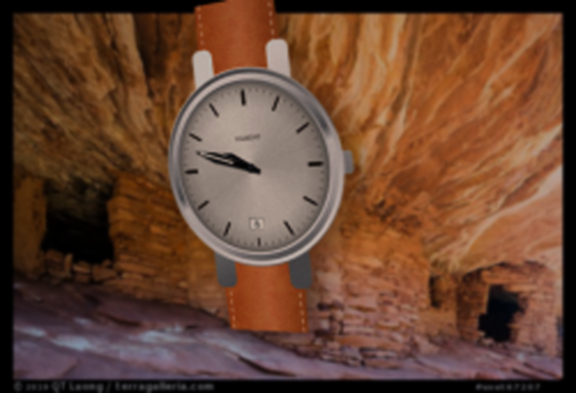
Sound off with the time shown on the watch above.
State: 9:48
